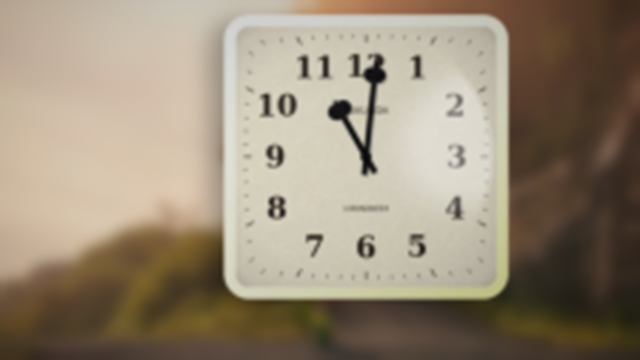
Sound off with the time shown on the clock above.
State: 11:01
